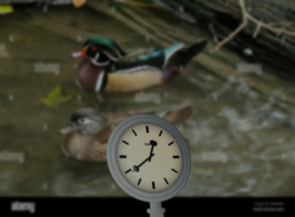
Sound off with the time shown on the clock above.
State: 12:39
